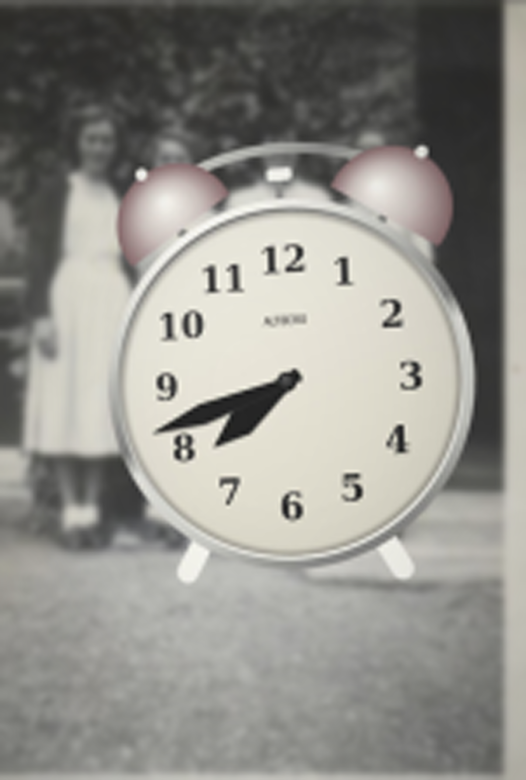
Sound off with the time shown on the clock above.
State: 7:42
